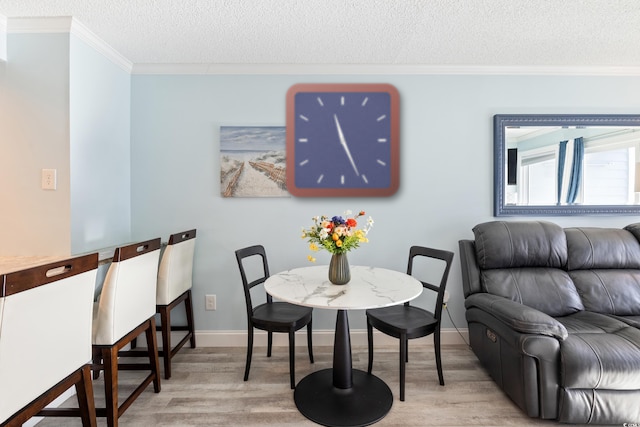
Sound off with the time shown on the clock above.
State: 11:26
